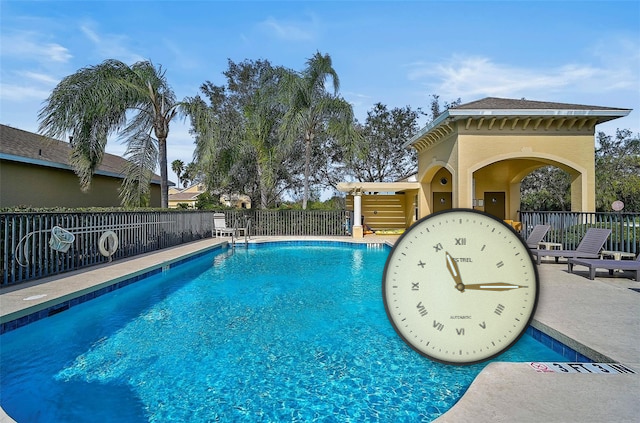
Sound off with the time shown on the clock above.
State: 11:15
